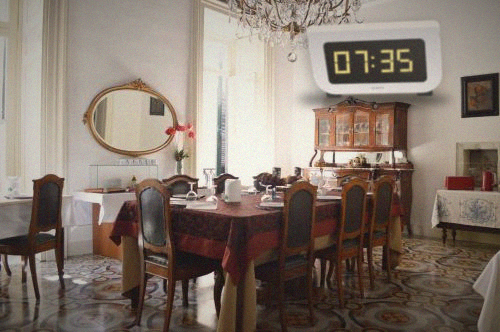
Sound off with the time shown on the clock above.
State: 7:35
